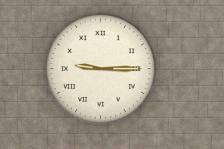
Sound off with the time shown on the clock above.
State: 9:15
